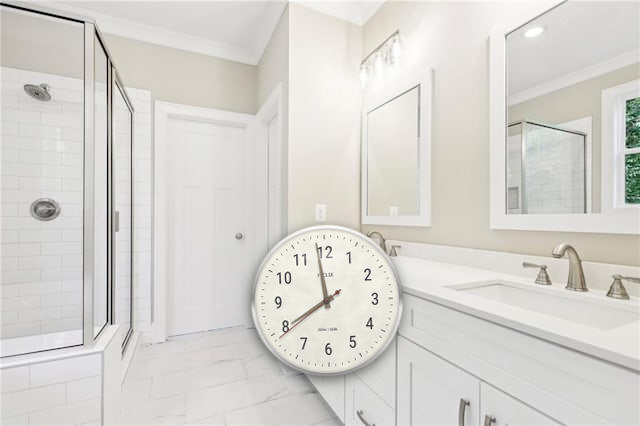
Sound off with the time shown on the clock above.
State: 7:58:39
